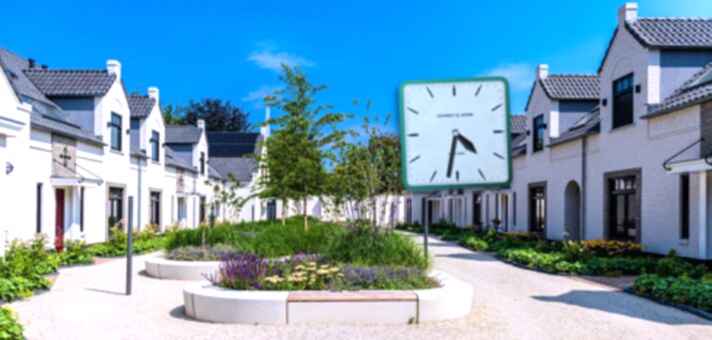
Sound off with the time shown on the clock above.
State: 4:32
